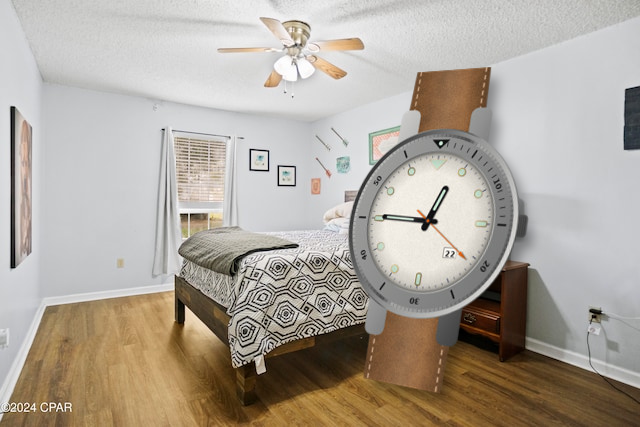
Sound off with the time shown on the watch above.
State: 12:45:21
